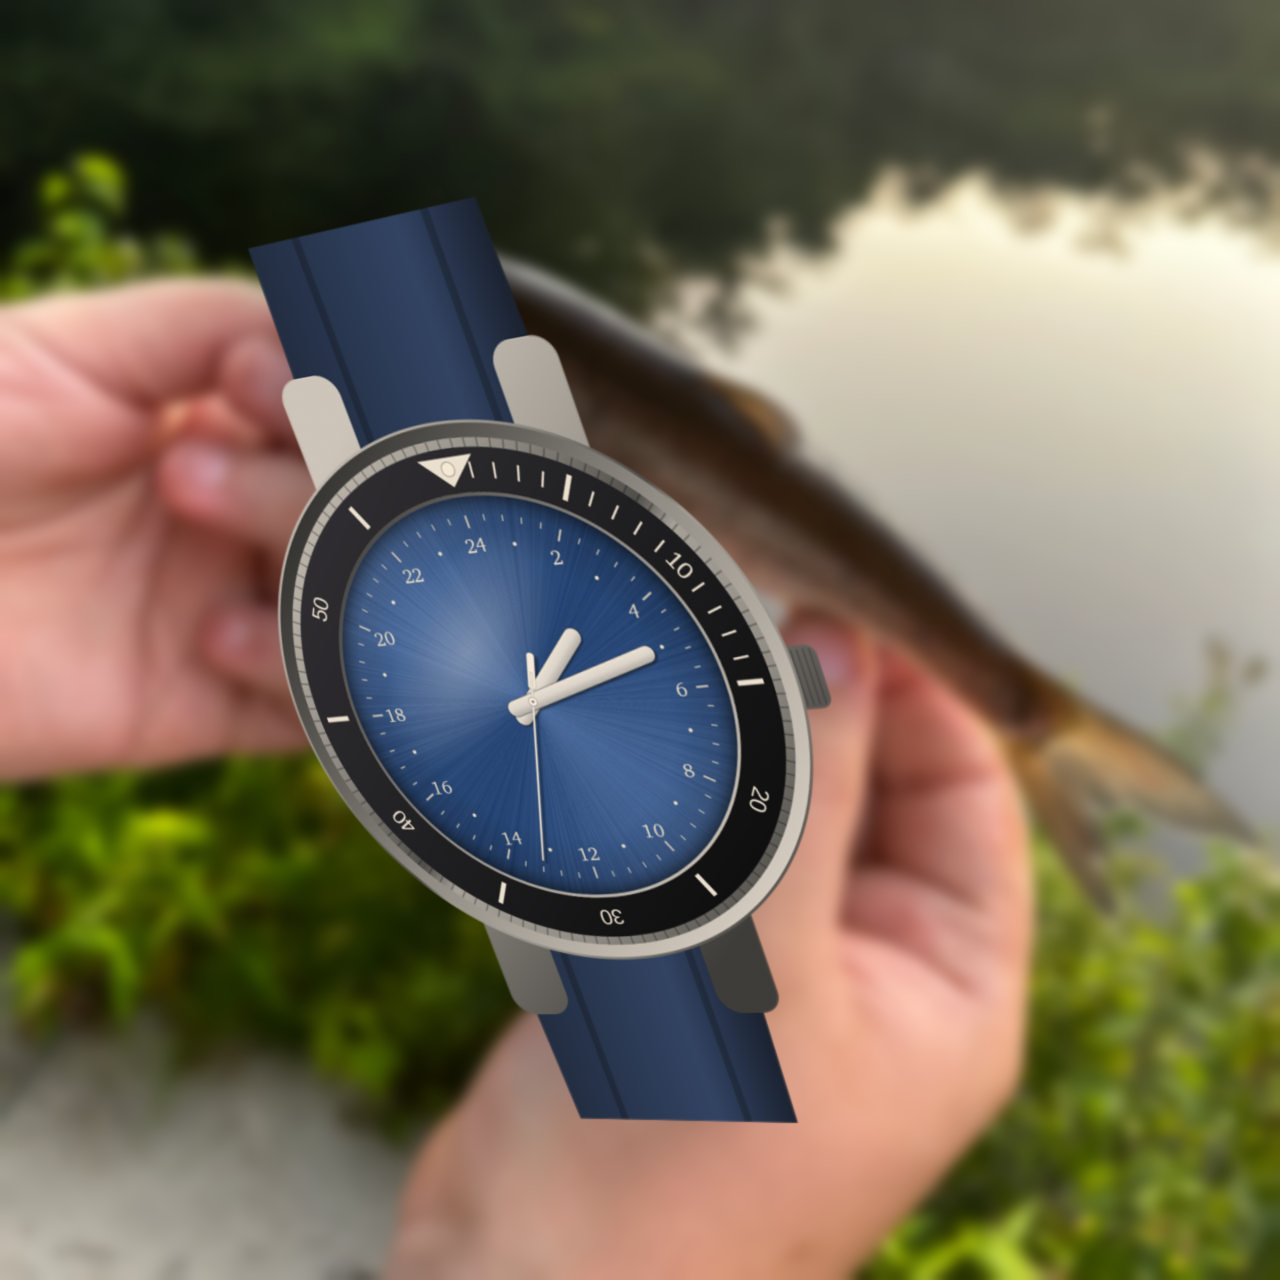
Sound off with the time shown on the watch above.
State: 3:12:33
